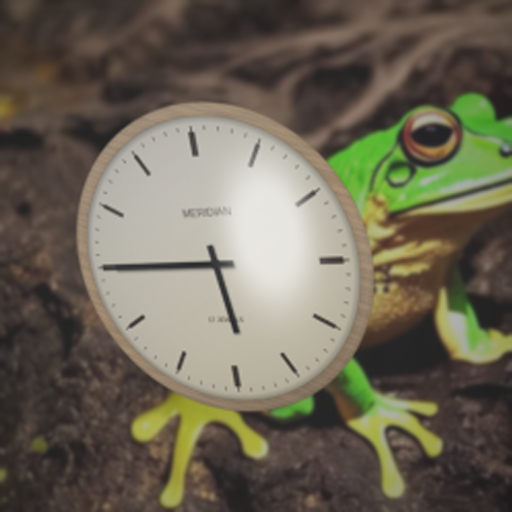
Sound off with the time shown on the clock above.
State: 5:45
